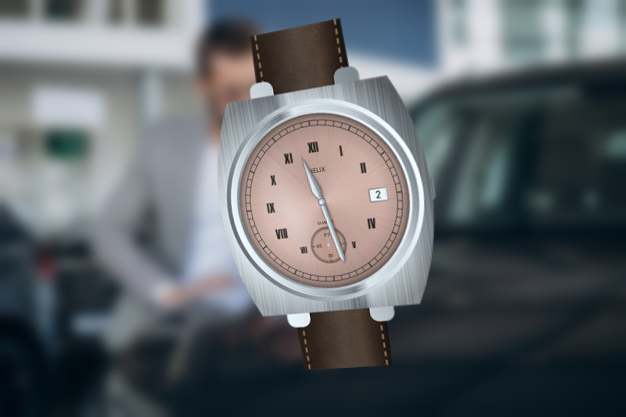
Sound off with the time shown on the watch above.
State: 11:28
